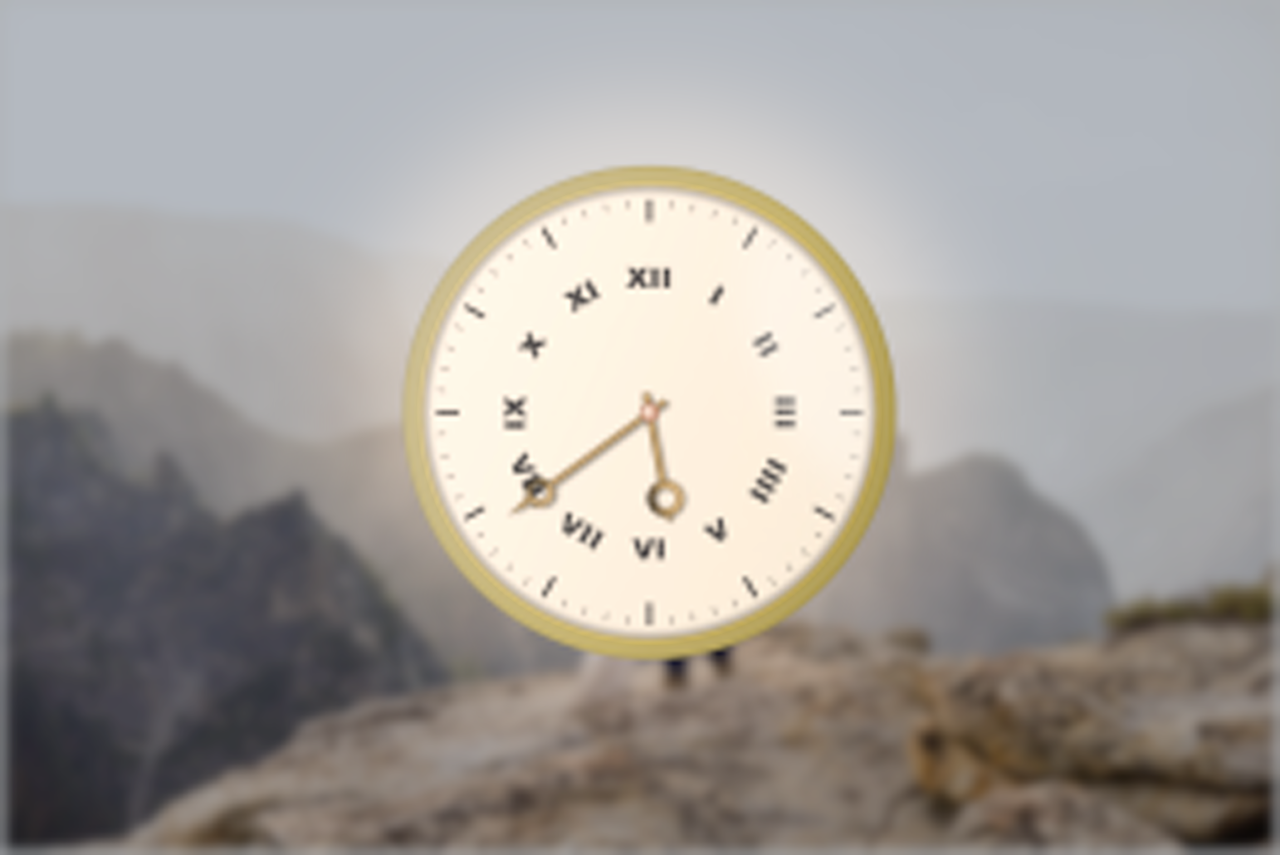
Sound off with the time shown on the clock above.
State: 5:39
